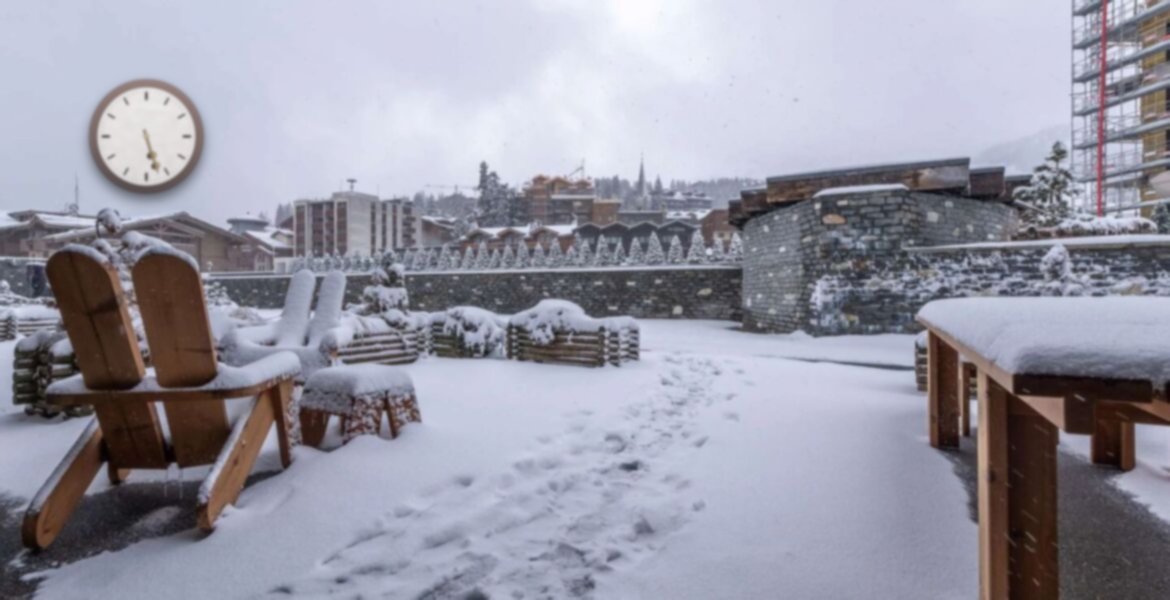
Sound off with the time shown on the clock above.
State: 5:27
